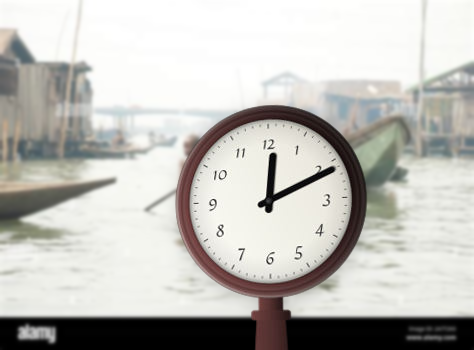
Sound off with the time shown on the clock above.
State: 12:11
